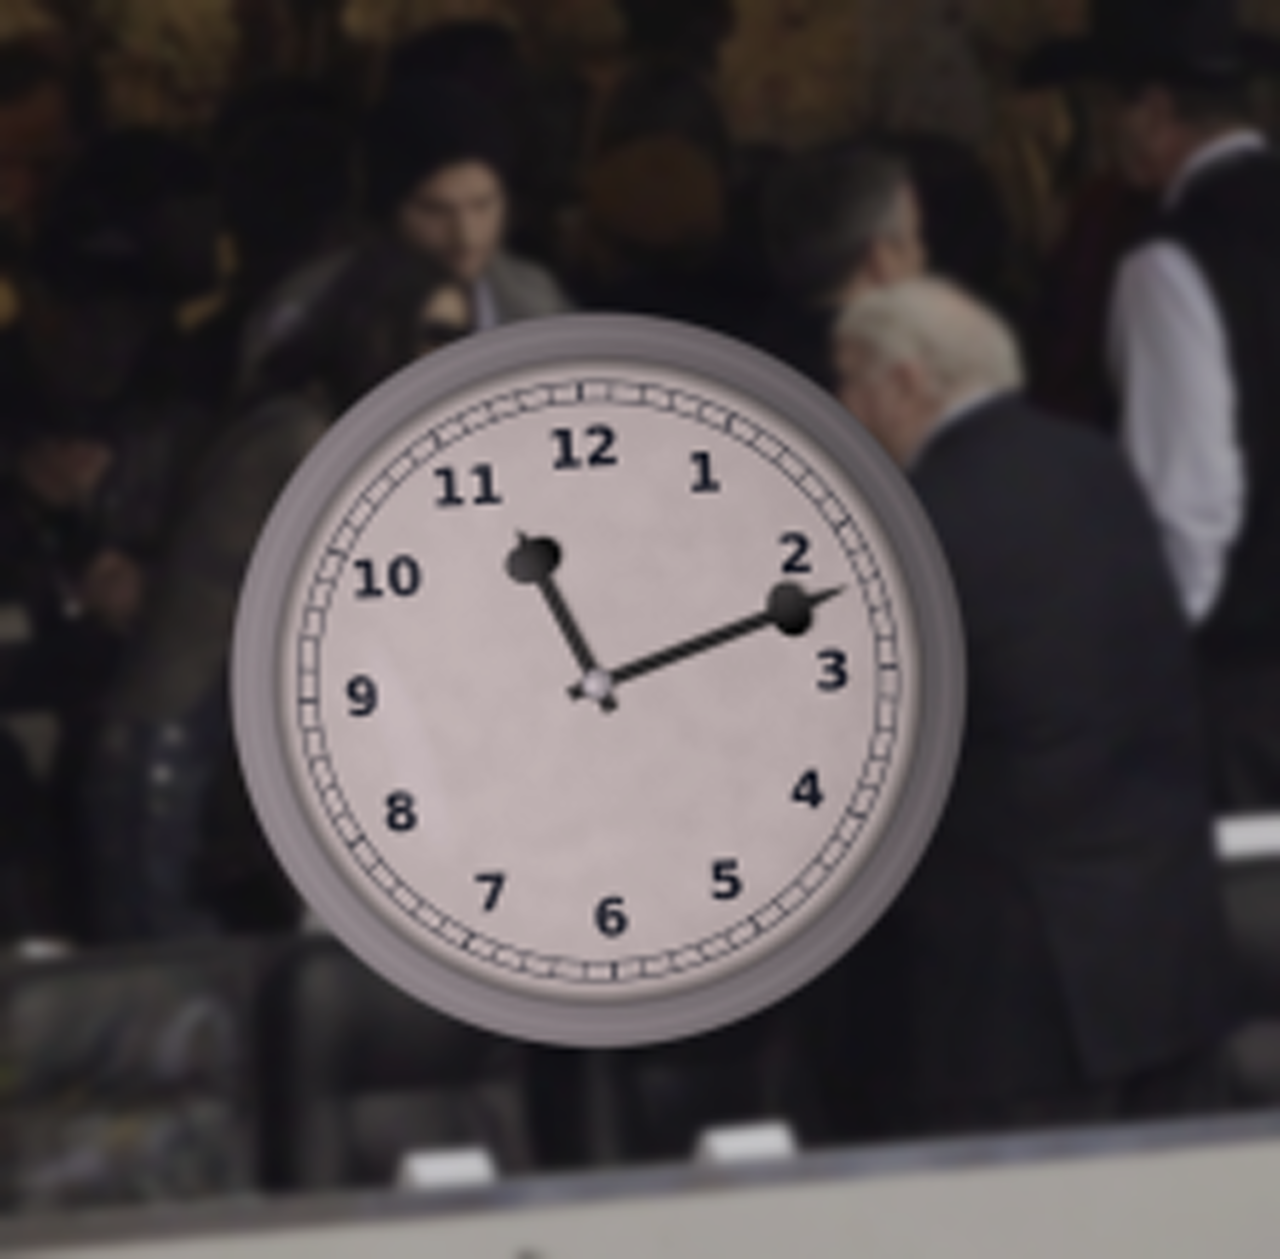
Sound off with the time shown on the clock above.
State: 11:12
